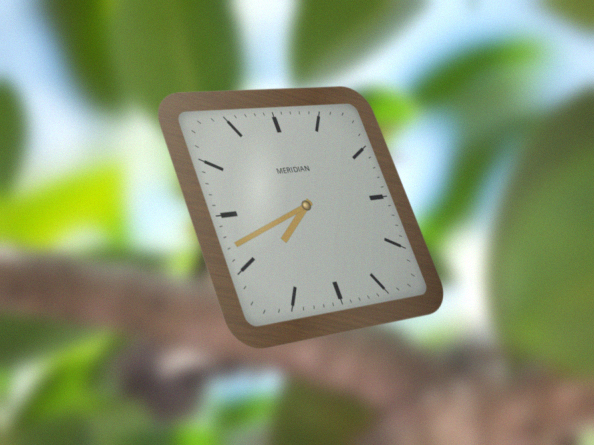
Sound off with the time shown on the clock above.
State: 7:42
